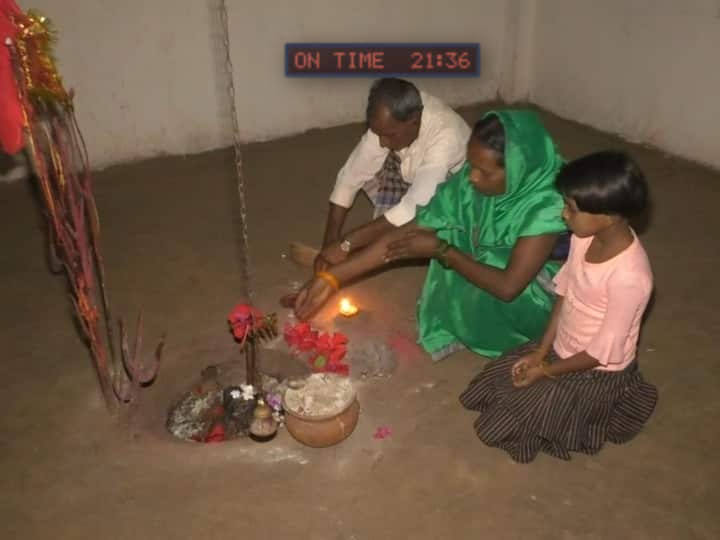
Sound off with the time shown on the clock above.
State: 21:36
